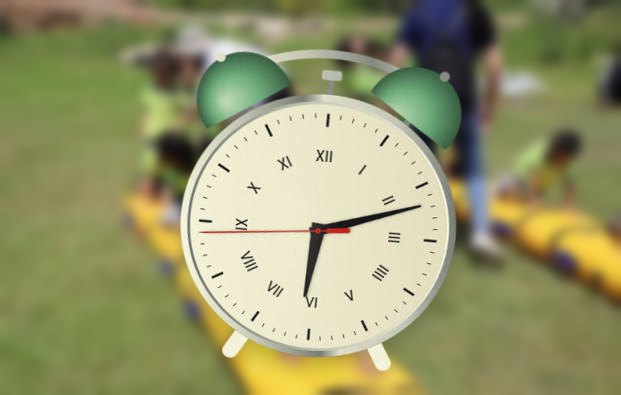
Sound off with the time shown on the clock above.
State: 6:11:44
